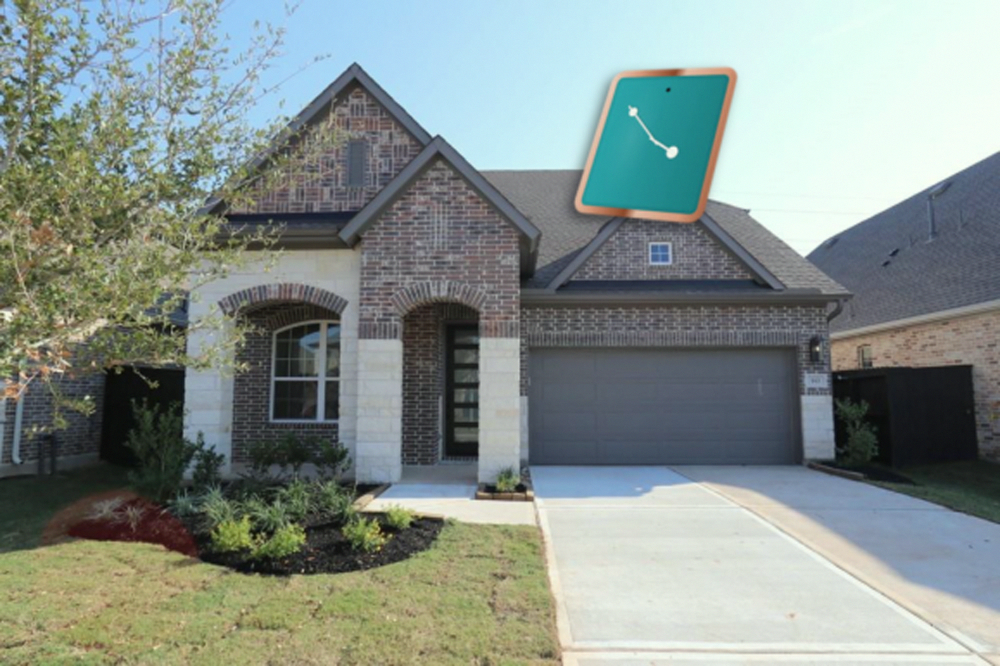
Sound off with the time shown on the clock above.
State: 3:52
